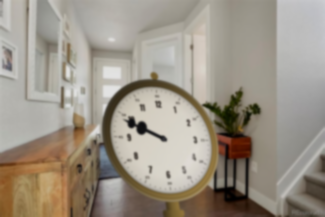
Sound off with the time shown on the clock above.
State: 9:49
